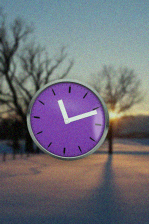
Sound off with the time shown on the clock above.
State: 11:11
